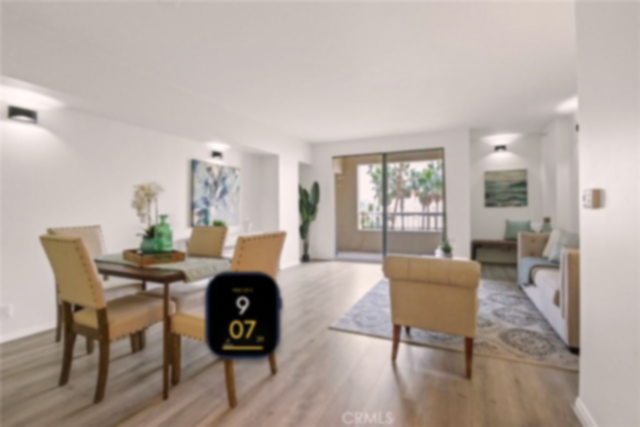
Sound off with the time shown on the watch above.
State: 9:07
